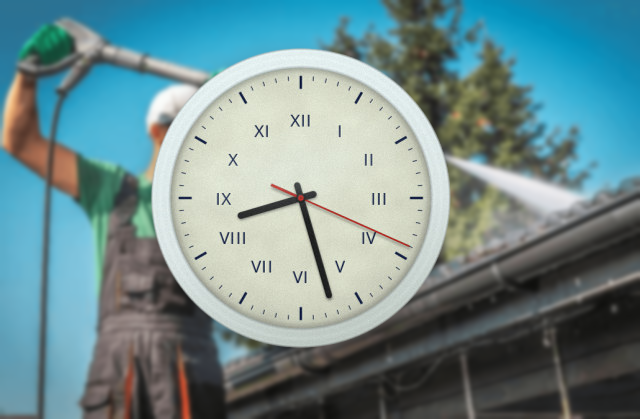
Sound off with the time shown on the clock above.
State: 8:27:19
